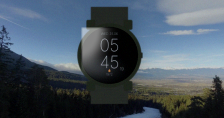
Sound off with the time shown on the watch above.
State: 5:45
